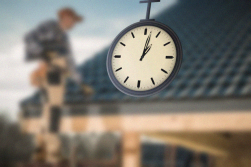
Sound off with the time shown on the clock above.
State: 1:02
